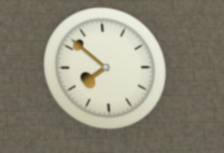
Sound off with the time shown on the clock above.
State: 7:52
